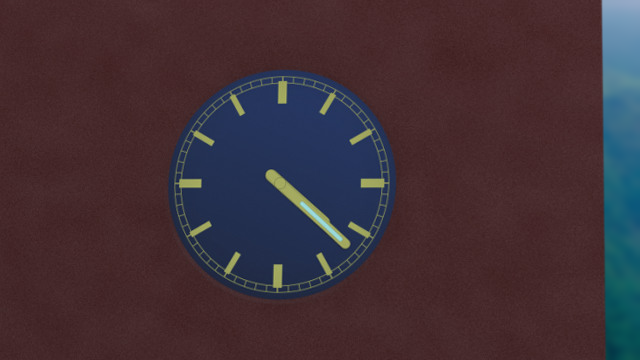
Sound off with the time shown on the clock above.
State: 4:22
